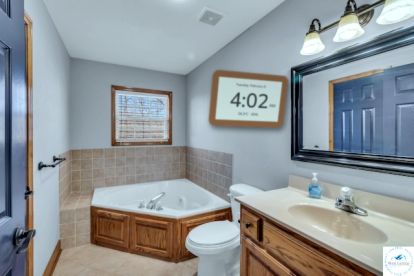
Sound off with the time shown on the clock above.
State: 4:02
